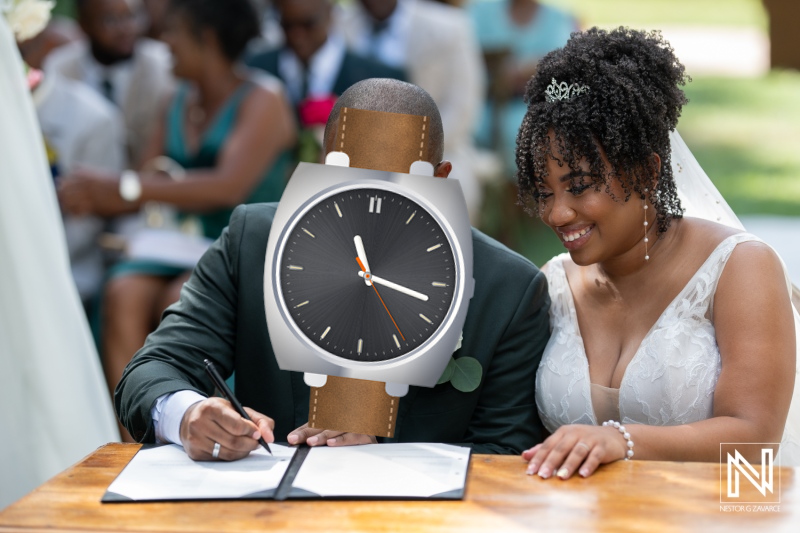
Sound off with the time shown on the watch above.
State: 11:17:24
